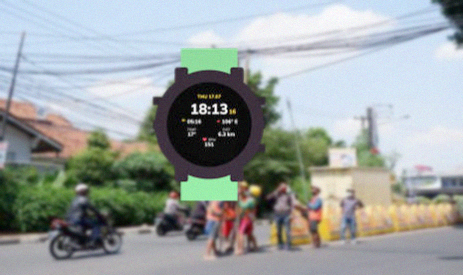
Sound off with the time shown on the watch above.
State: 18:13
